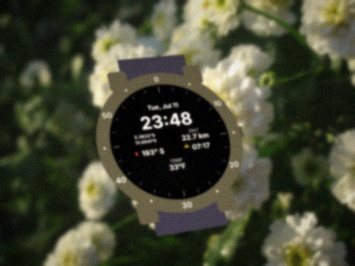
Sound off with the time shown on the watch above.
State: 23:48
